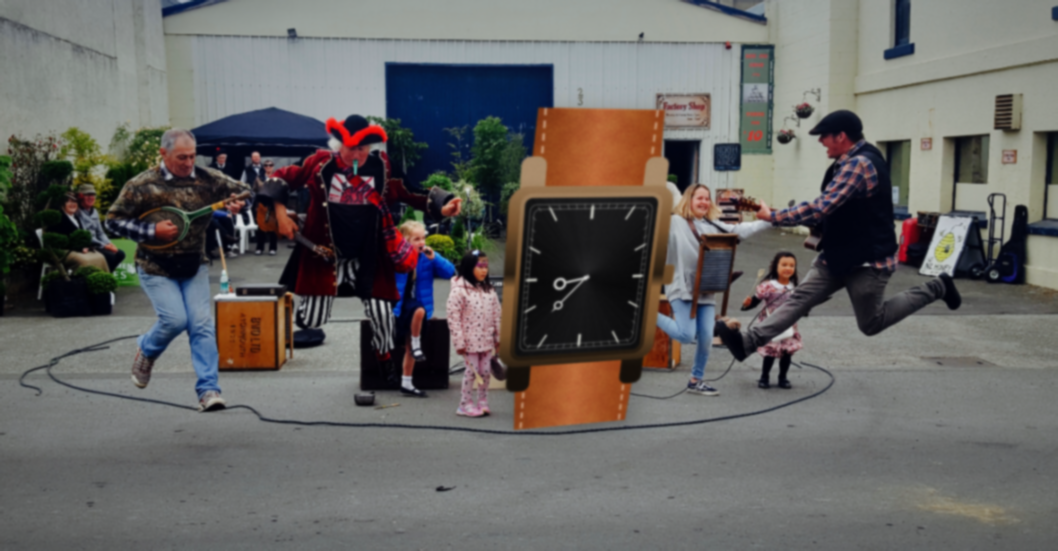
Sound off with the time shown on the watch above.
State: 8:37
